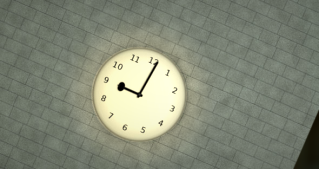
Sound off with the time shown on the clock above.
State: 9:01
